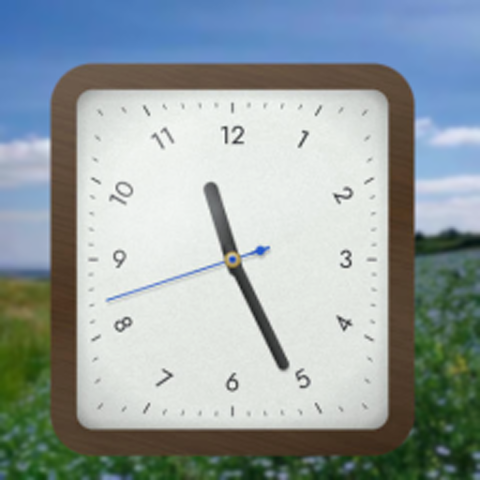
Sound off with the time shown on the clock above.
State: 11:25:42
